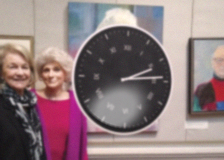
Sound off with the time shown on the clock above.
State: 2:14
